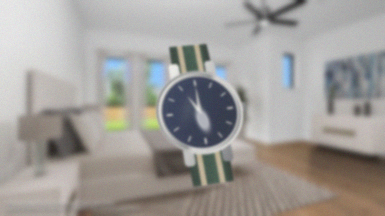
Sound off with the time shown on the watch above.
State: 11:00
